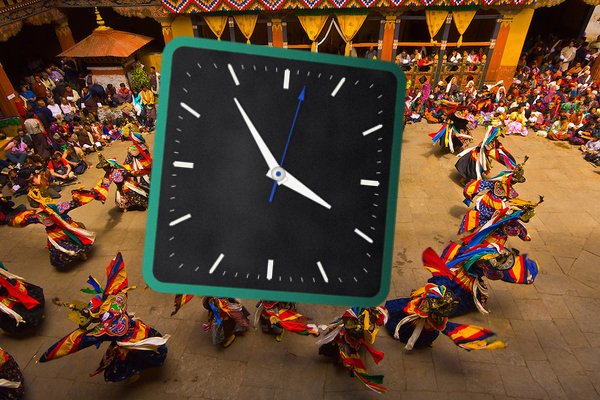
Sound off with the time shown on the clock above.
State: 3:54:02
